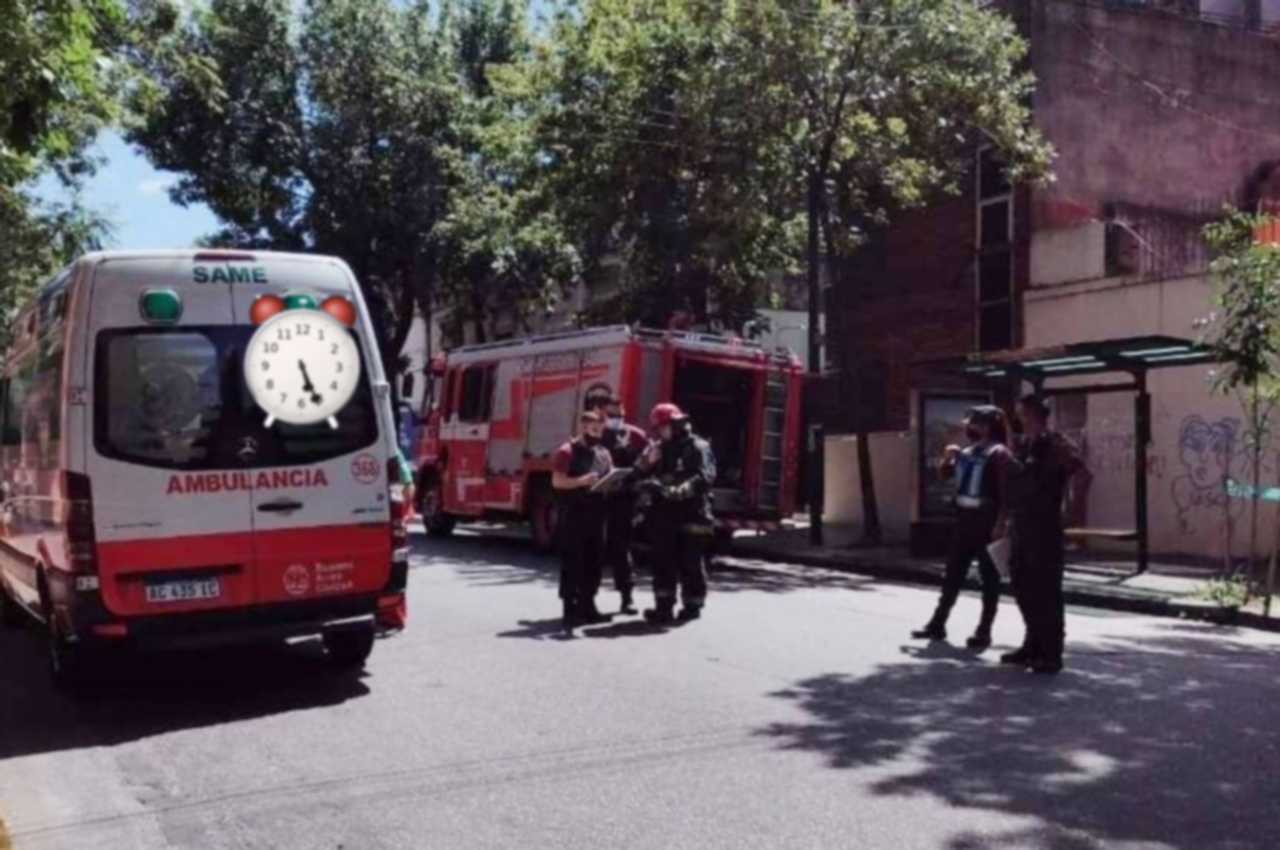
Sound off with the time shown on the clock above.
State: 5:26
